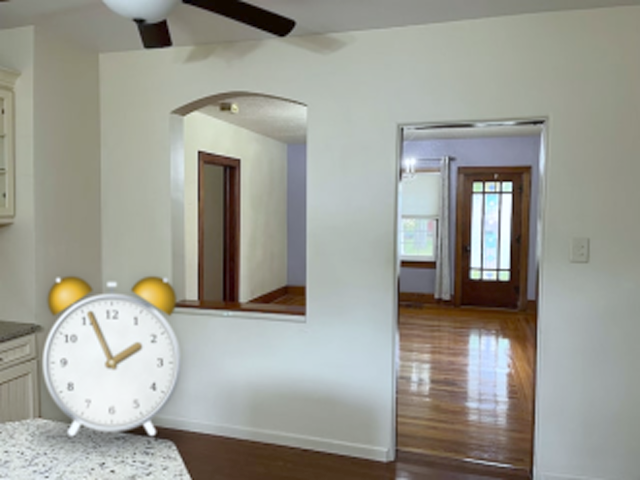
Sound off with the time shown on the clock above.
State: 1:56
